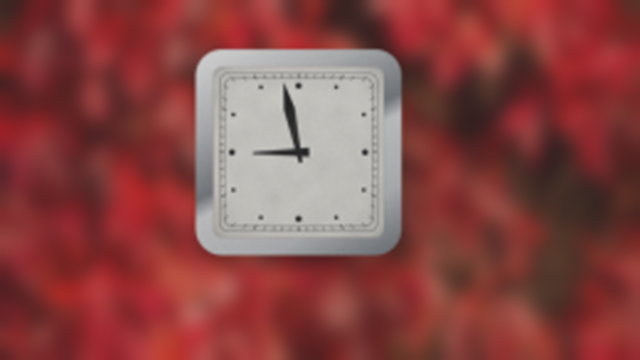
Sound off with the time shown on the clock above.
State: 8:58
